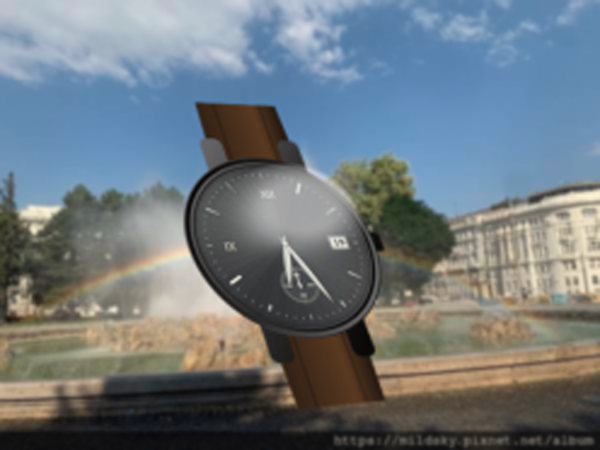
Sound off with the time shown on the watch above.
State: 6:26
